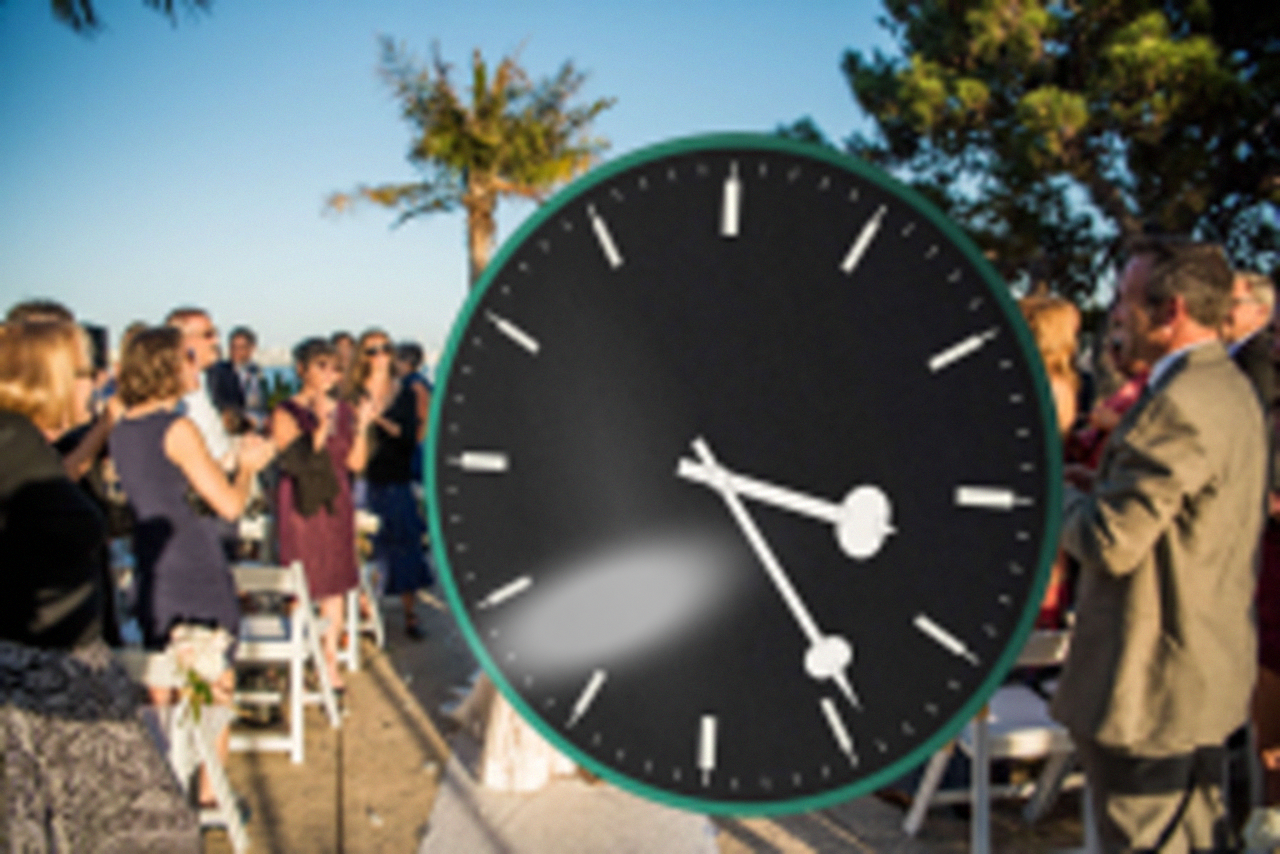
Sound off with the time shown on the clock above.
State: 3:24
